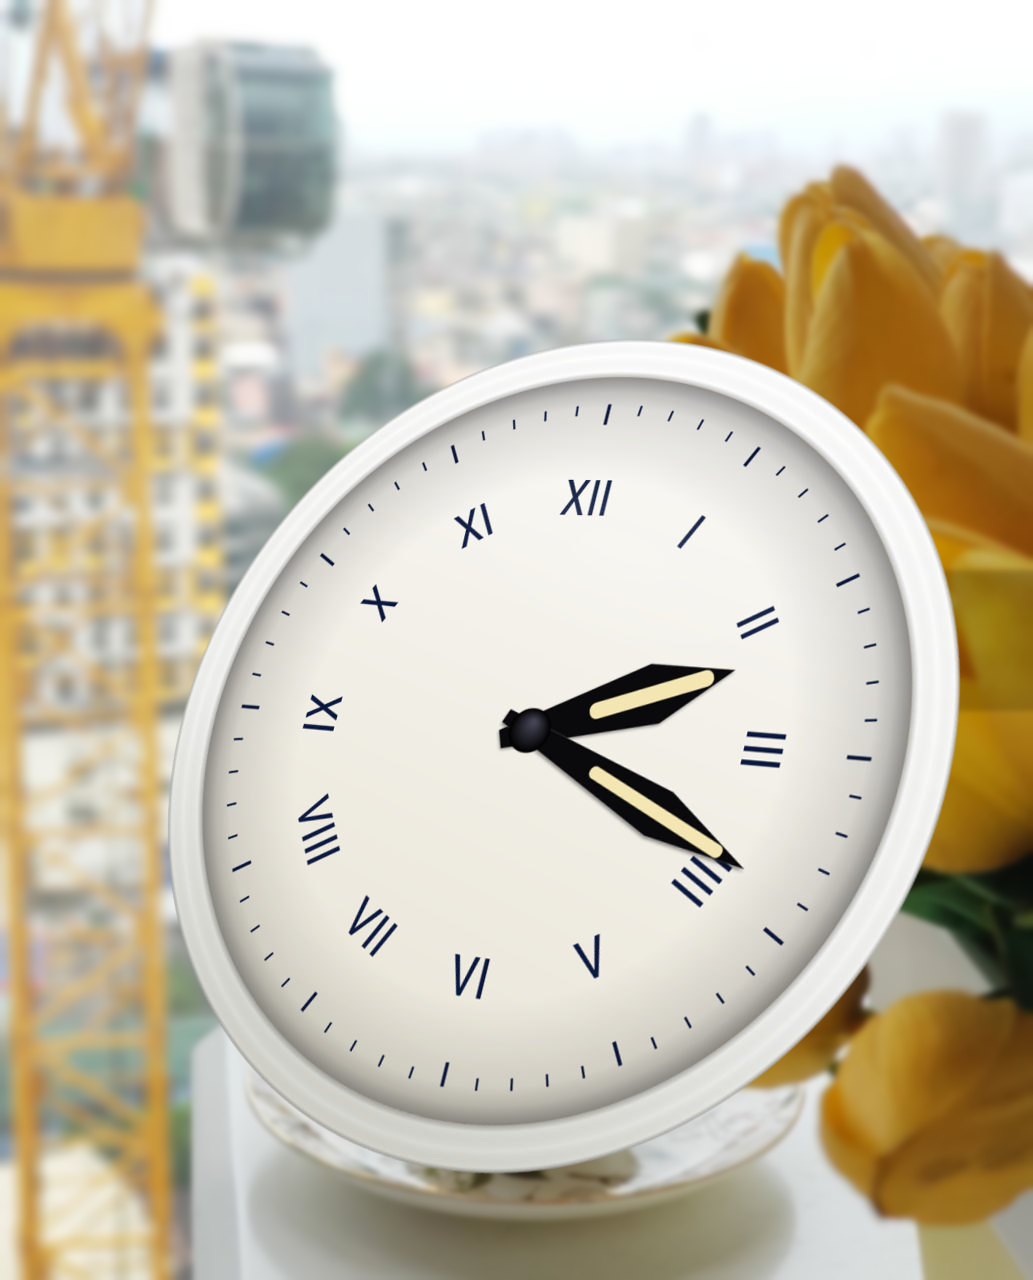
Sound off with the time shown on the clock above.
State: 2:19
